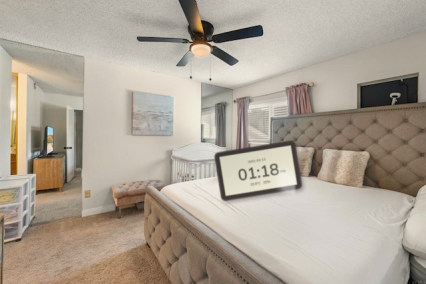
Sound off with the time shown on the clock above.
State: 1:18
